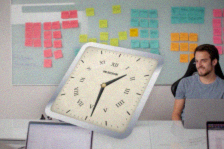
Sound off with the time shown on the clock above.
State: 1:29
